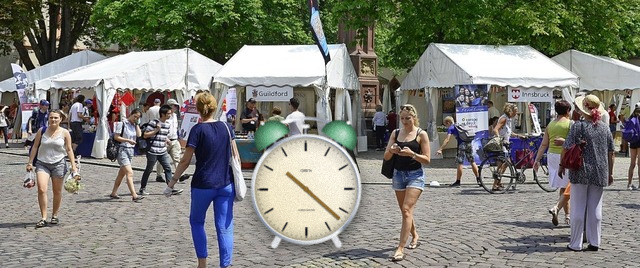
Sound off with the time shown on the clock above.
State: 10:22
